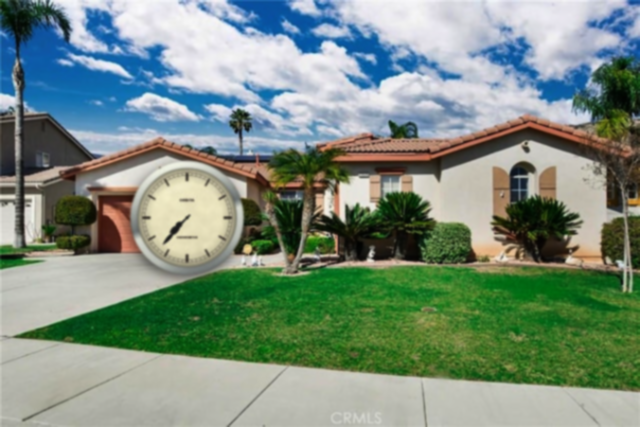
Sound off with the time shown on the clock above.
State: 7:37
